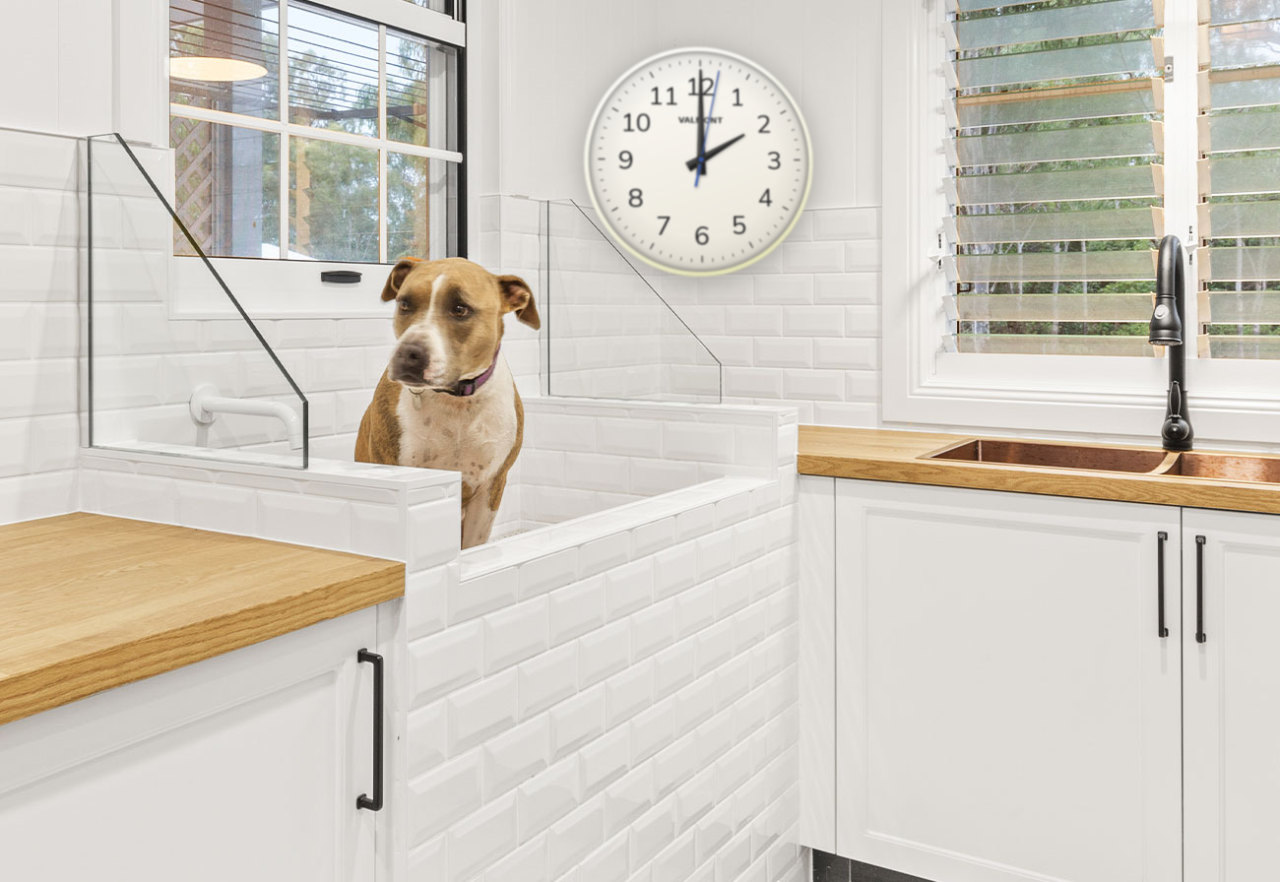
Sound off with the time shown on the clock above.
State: 2:00:02
